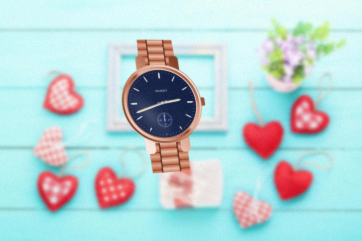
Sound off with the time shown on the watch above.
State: 2:42
